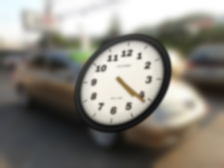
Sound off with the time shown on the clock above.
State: 4:21
